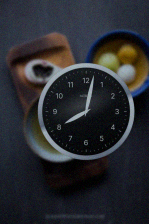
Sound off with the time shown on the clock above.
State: 8:02
